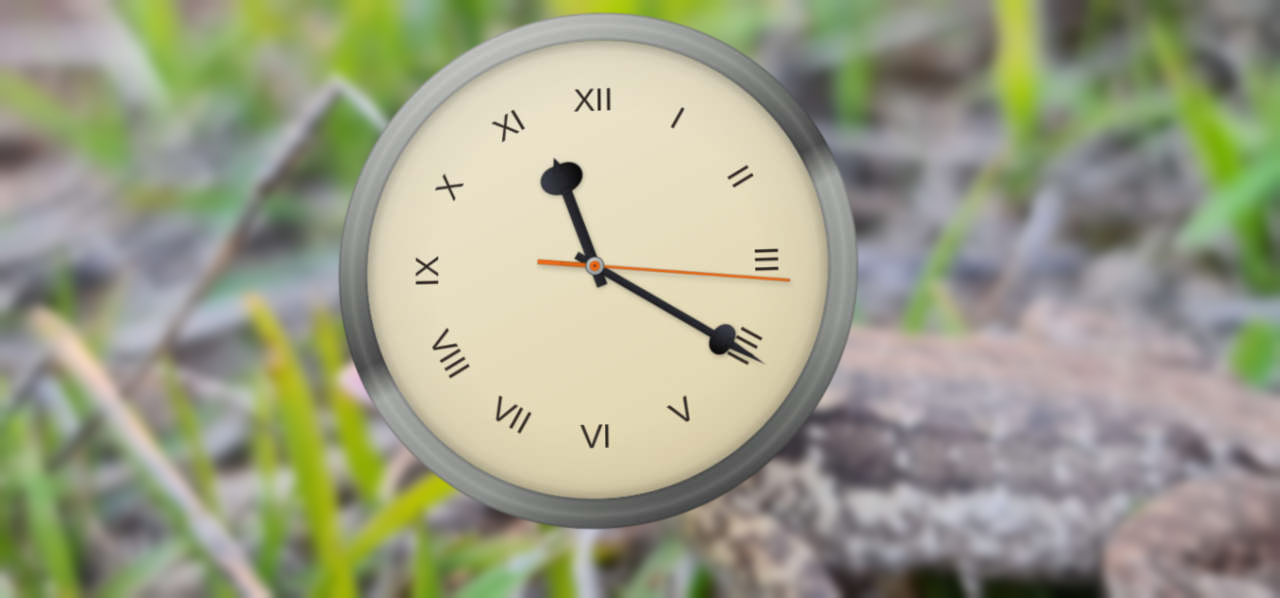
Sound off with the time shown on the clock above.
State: 11:20:16
